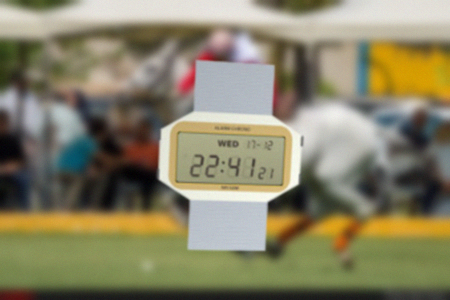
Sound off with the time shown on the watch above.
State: 22:41:21
